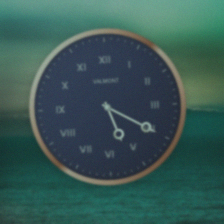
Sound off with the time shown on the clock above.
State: 5:20
